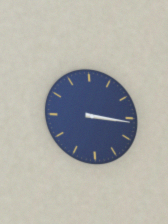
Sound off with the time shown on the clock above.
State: 3:16
